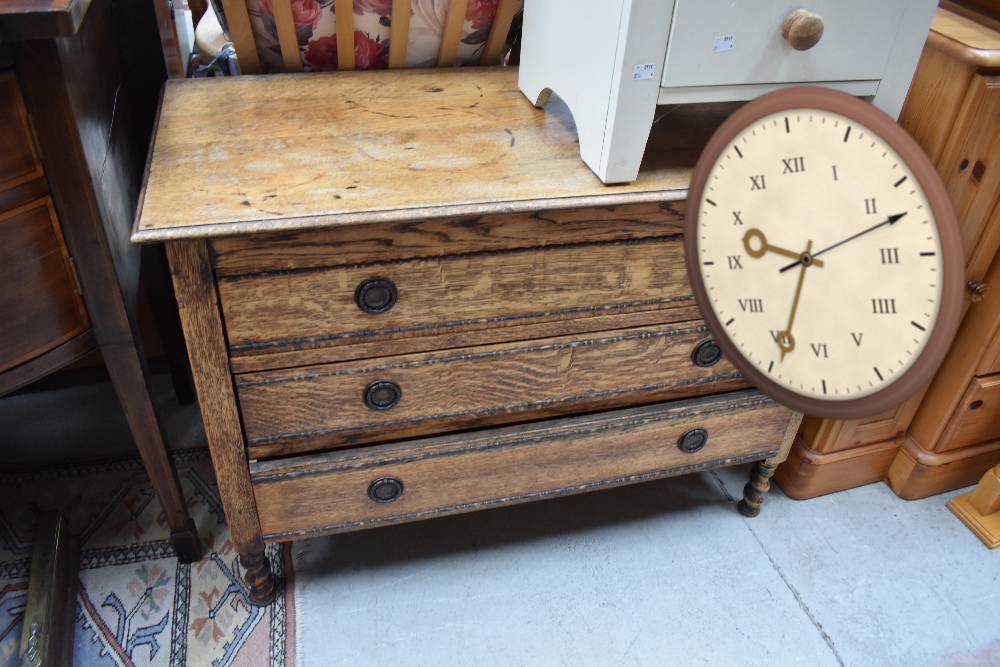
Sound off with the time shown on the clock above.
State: 9:34:12
